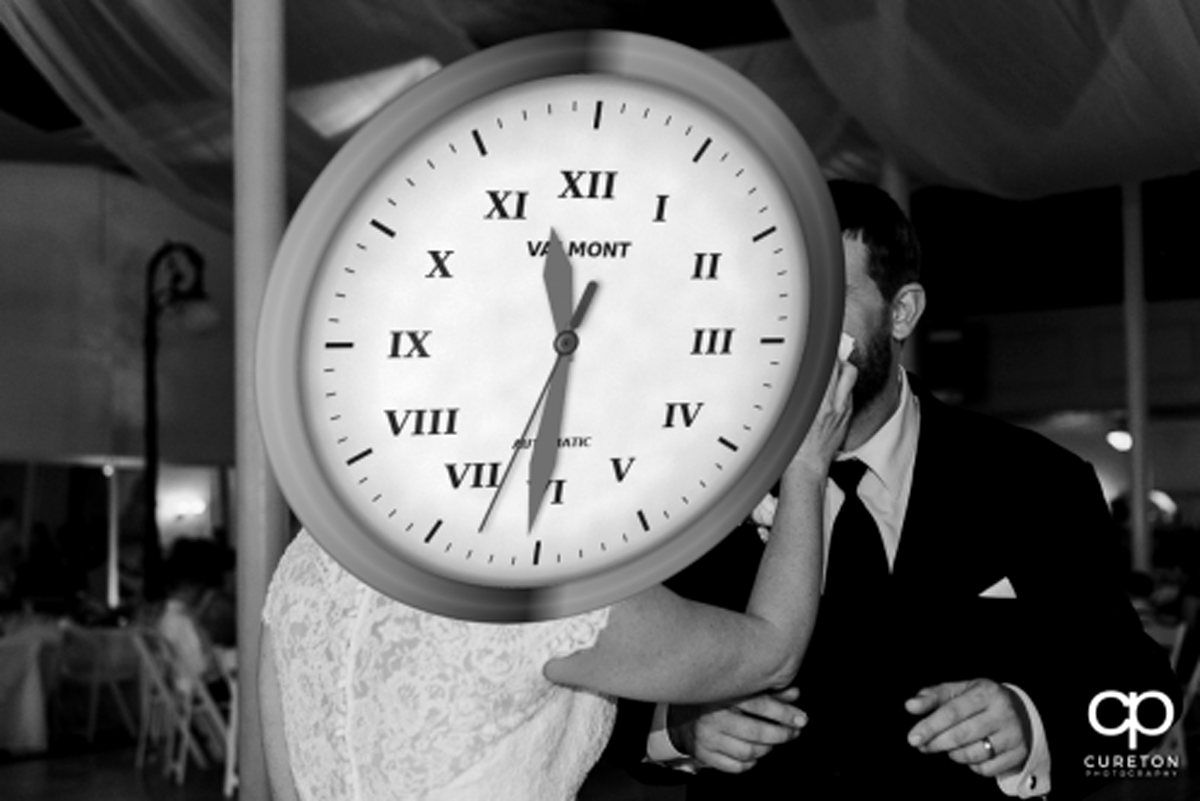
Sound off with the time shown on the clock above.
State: 11:30:33
